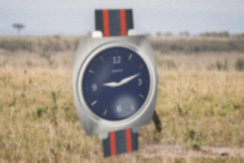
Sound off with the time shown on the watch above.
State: 9:12
